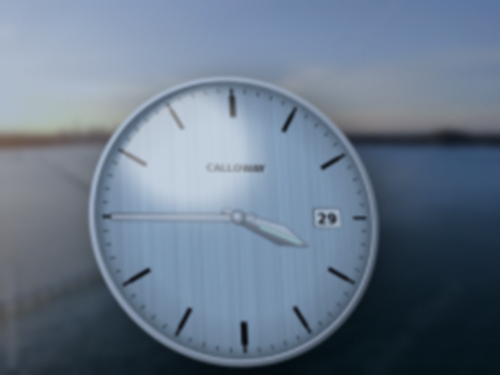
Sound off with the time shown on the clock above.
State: 3:45
